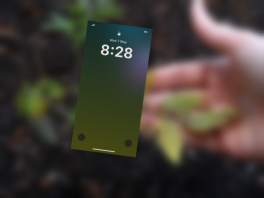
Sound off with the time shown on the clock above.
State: 8:28
